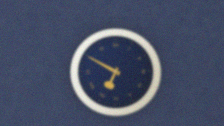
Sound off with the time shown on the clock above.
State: 6:50
